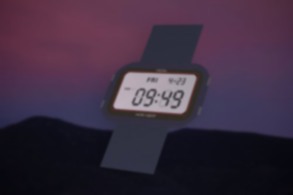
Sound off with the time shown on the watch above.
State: 9:49
